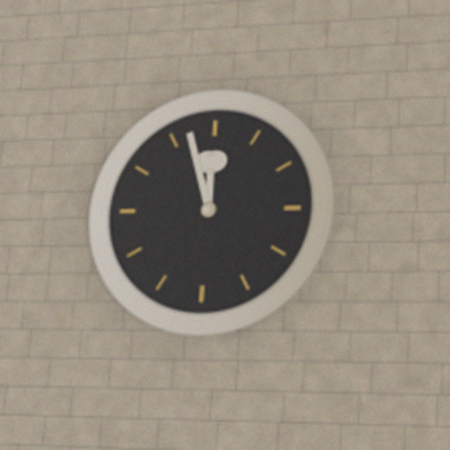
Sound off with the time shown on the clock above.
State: 11:57
